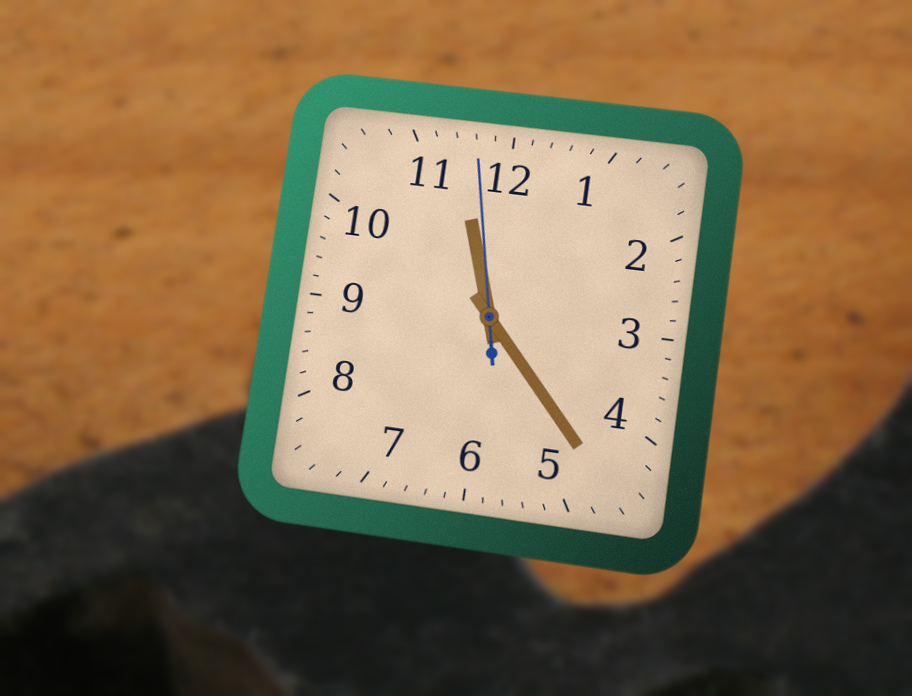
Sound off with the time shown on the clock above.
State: 11:22:58
